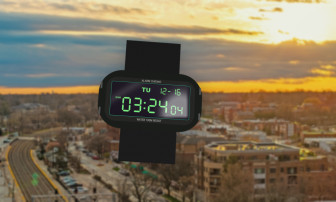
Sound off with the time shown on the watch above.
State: 3:24:04
